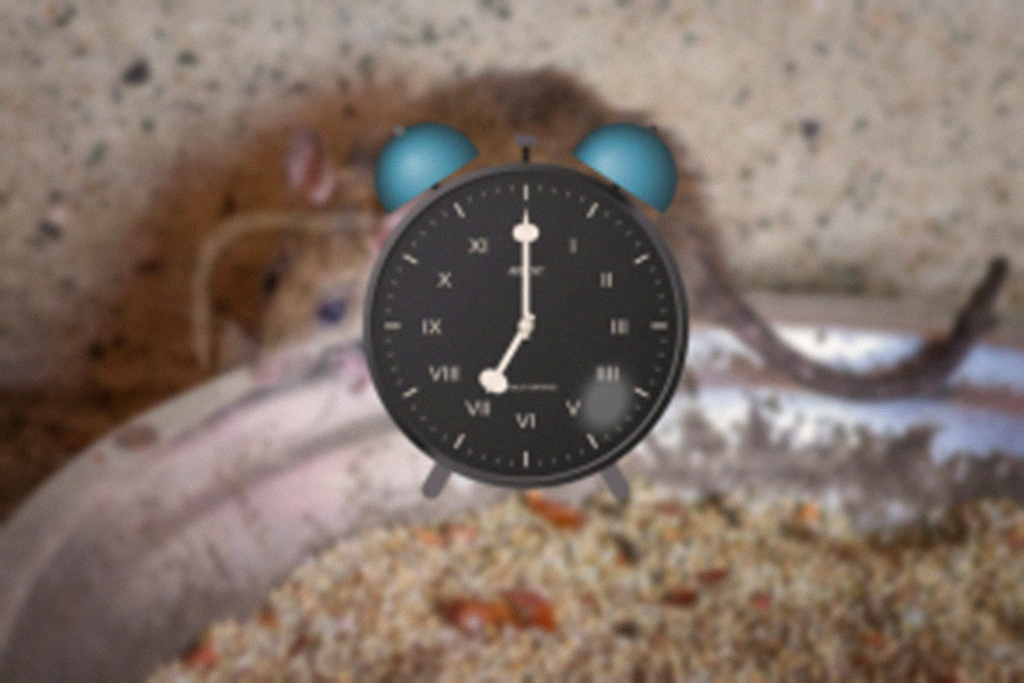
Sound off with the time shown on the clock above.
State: 7:00
